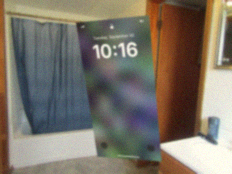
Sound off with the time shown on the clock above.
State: 10:16
